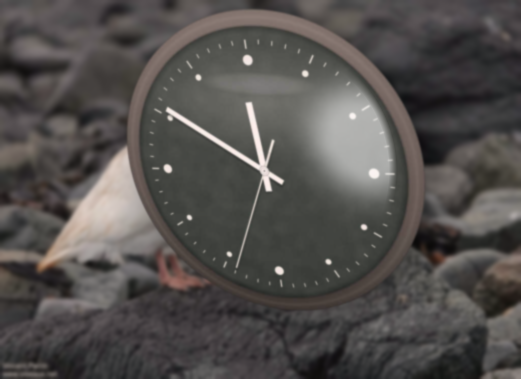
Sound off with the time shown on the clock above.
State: 11:50:34
